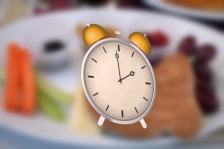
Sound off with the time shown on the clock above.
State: 1:59
